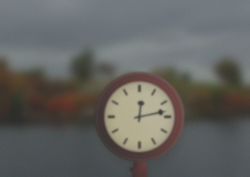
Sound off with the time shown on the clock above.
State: 12:13
